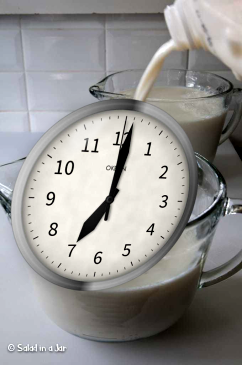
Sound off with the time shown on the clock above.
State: 7:01:00
